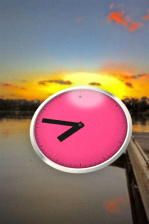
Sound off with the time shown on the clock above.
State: 7:47
